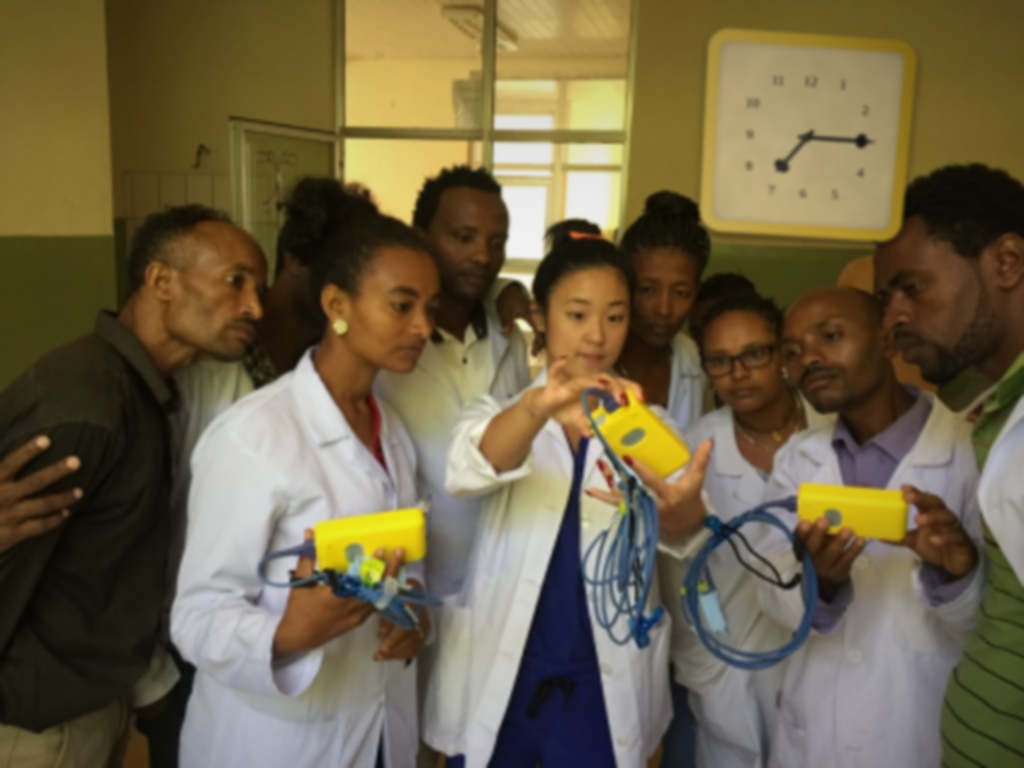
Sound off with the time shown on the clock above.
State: 7:15
